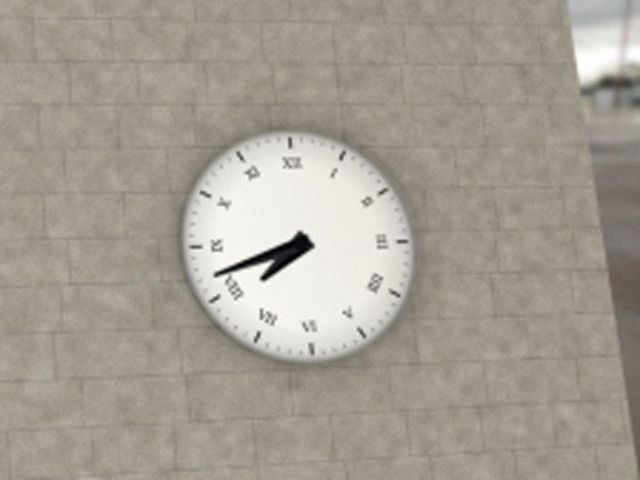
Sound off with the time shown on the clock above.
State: 7:42
